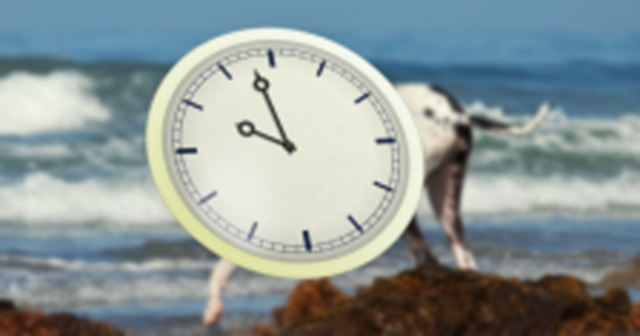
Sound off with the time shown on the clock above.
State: 9:58
